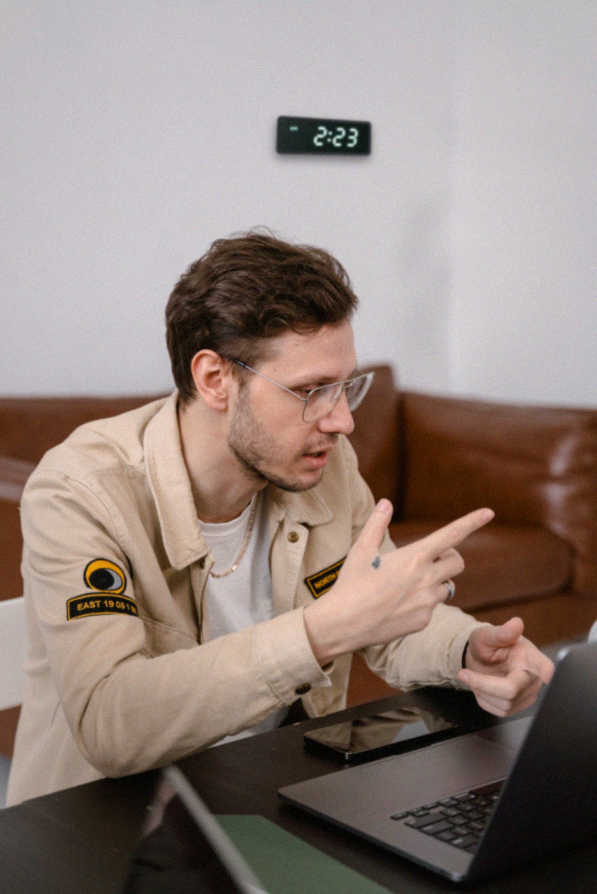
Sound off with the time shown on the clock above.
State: 2:23
